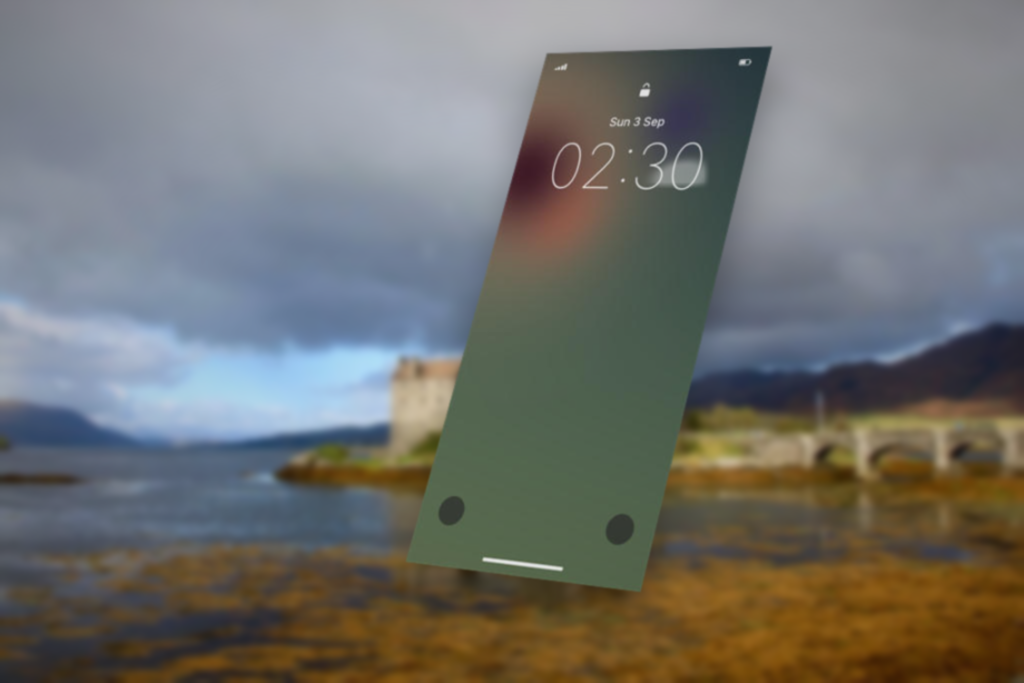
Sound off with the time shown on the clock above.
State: 2:30
